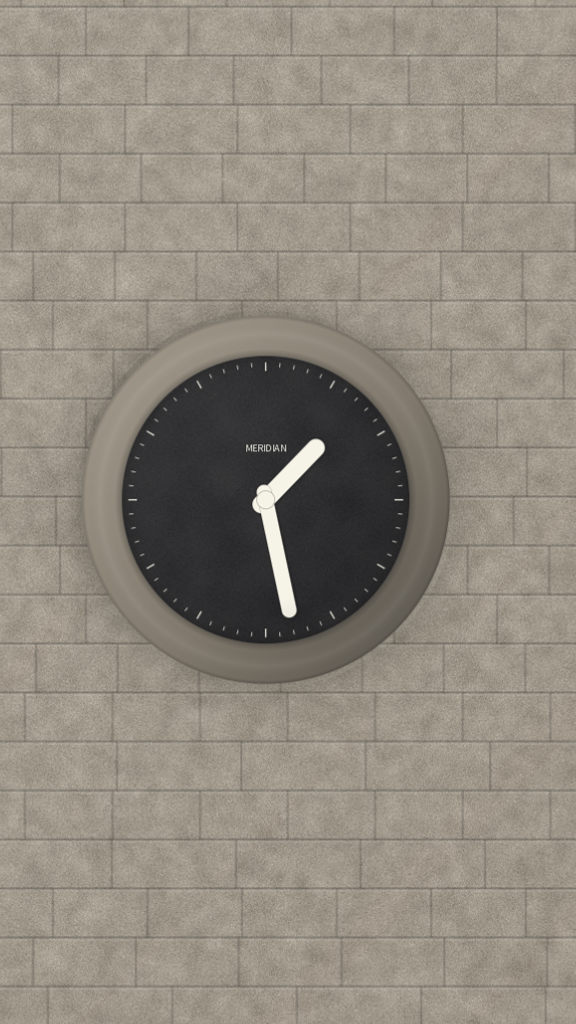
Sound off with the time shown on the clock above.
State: 1:28
